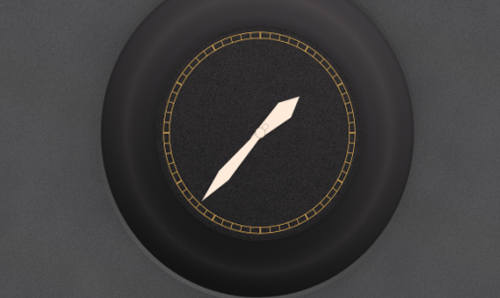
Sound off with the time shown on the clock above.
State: 1:37
